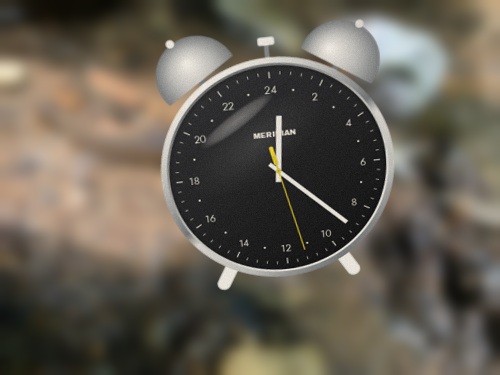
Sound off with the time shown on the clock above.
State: 0:22:28
